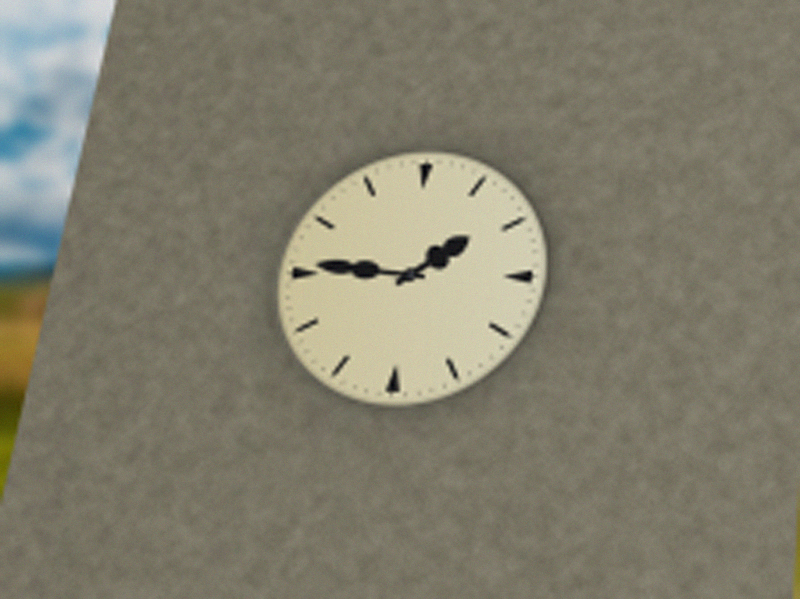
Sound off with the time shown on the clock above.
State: 1:46
